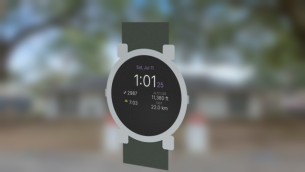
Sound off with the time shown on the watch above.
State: 1:01
